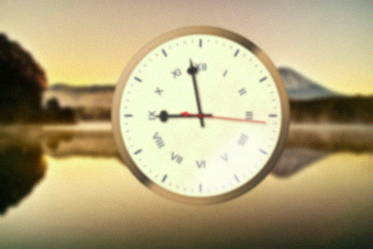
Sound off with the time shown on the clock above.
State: 8:58:16
